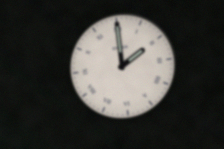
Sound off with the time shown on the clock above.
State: 2:00
